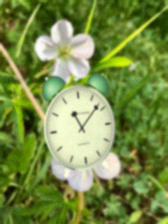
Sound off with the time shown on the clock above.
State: 11:08
